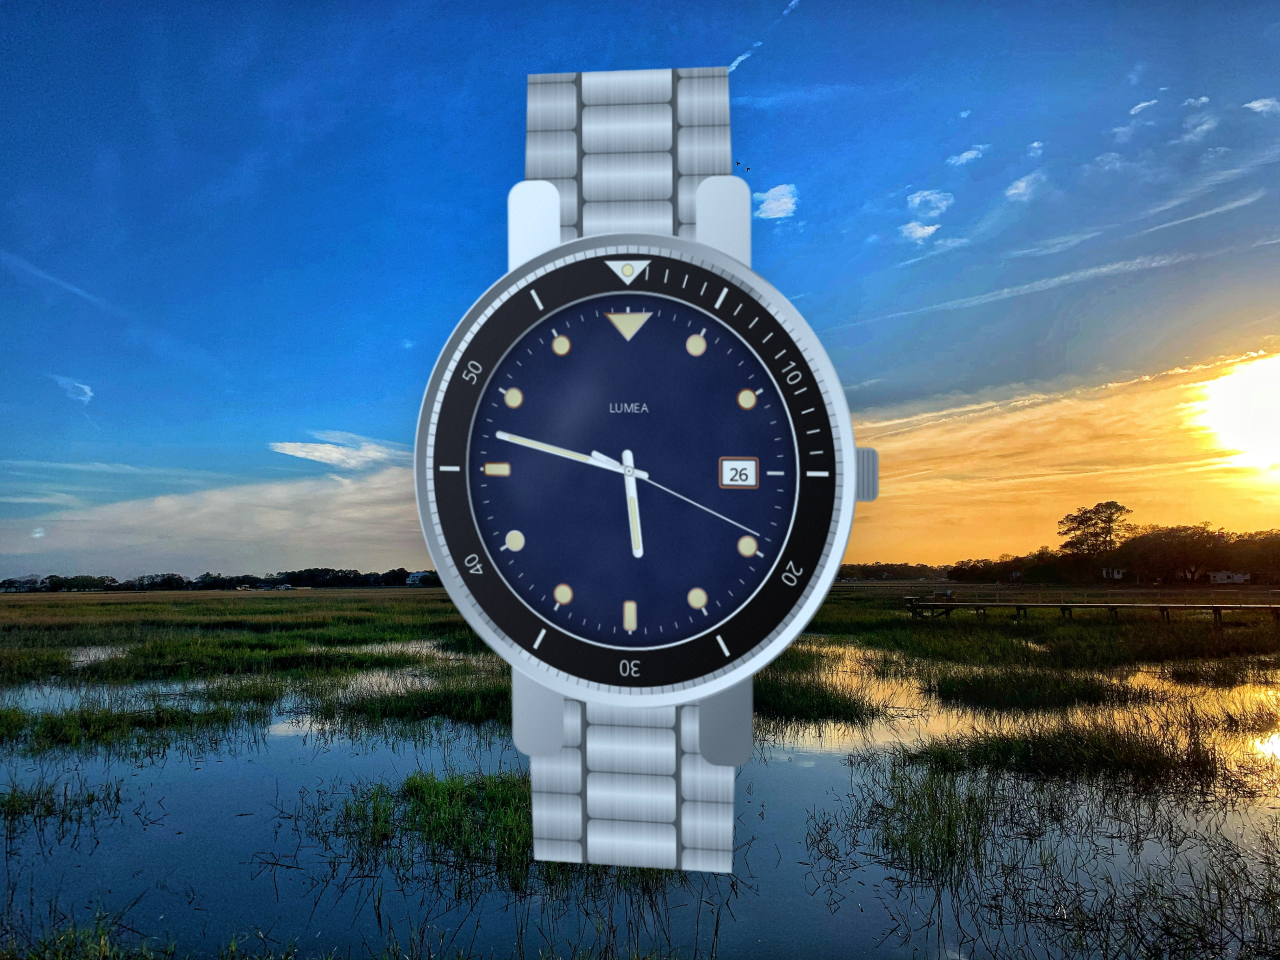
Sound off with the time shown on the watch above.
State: 5:47:19
